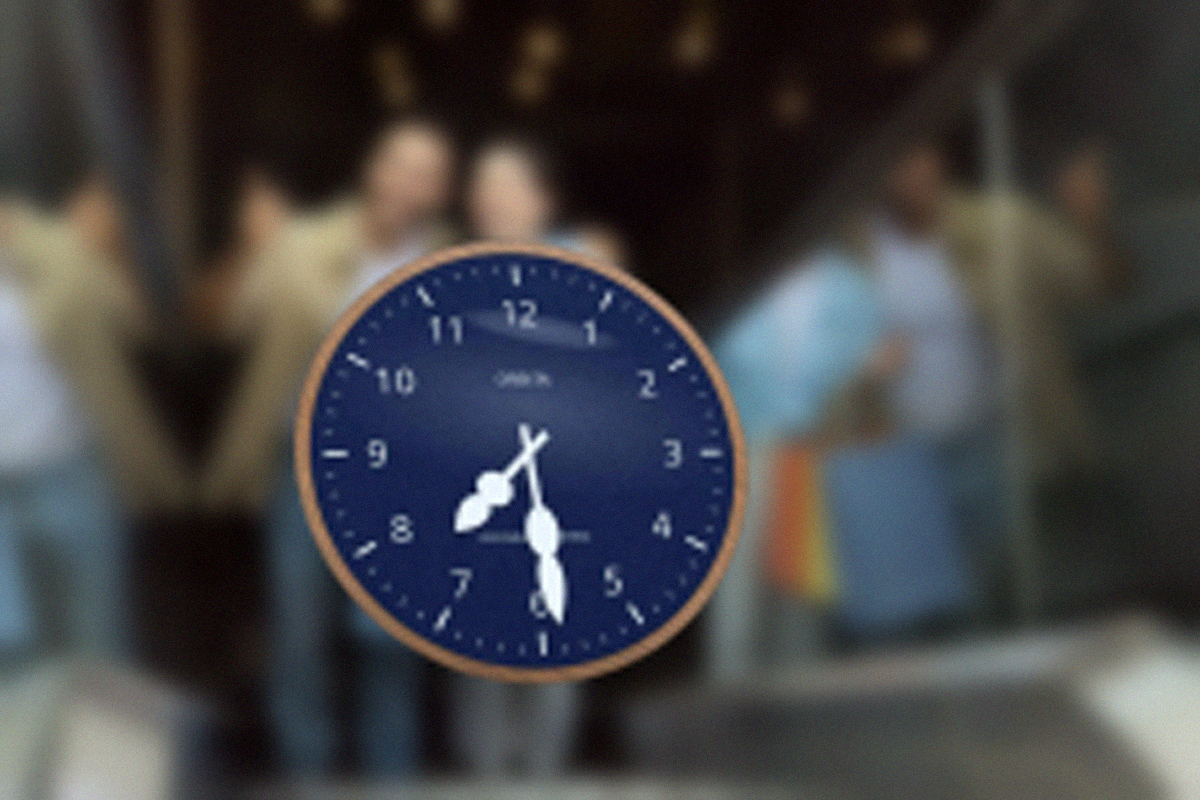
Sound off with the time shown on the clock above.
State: 7:29
